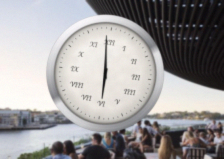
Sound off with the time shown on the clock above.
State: 5:59
